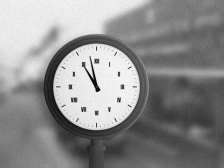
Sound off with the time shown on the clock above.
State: 10:58
